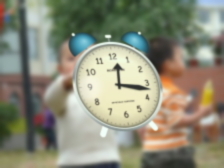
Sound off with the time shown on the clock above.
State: 12:17
